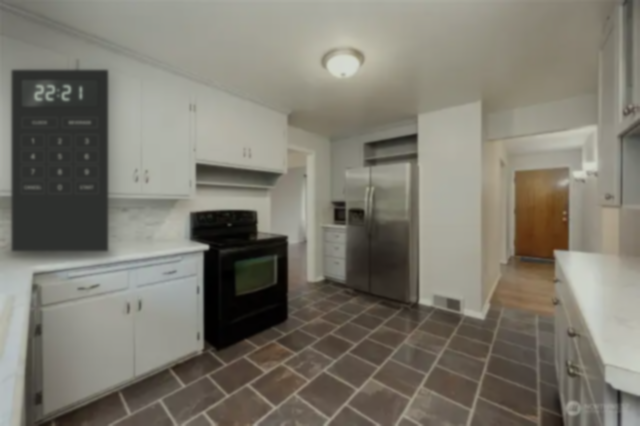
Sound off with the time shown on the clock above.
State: 22:21
